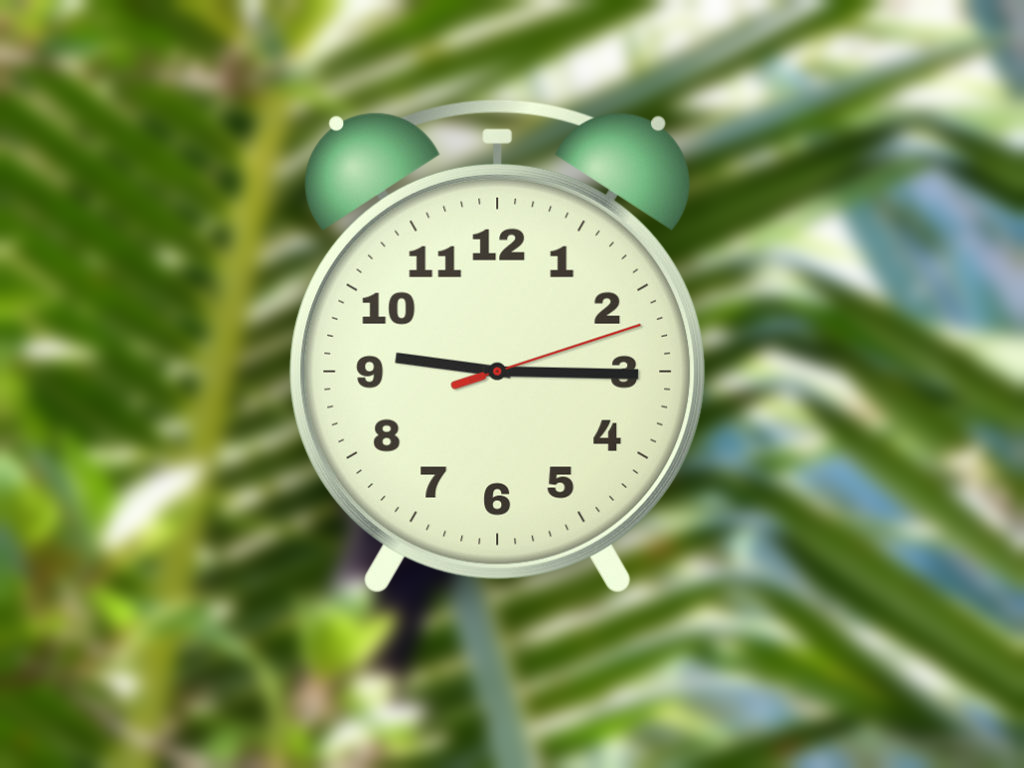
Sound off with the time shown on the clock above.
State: 9:15:12
